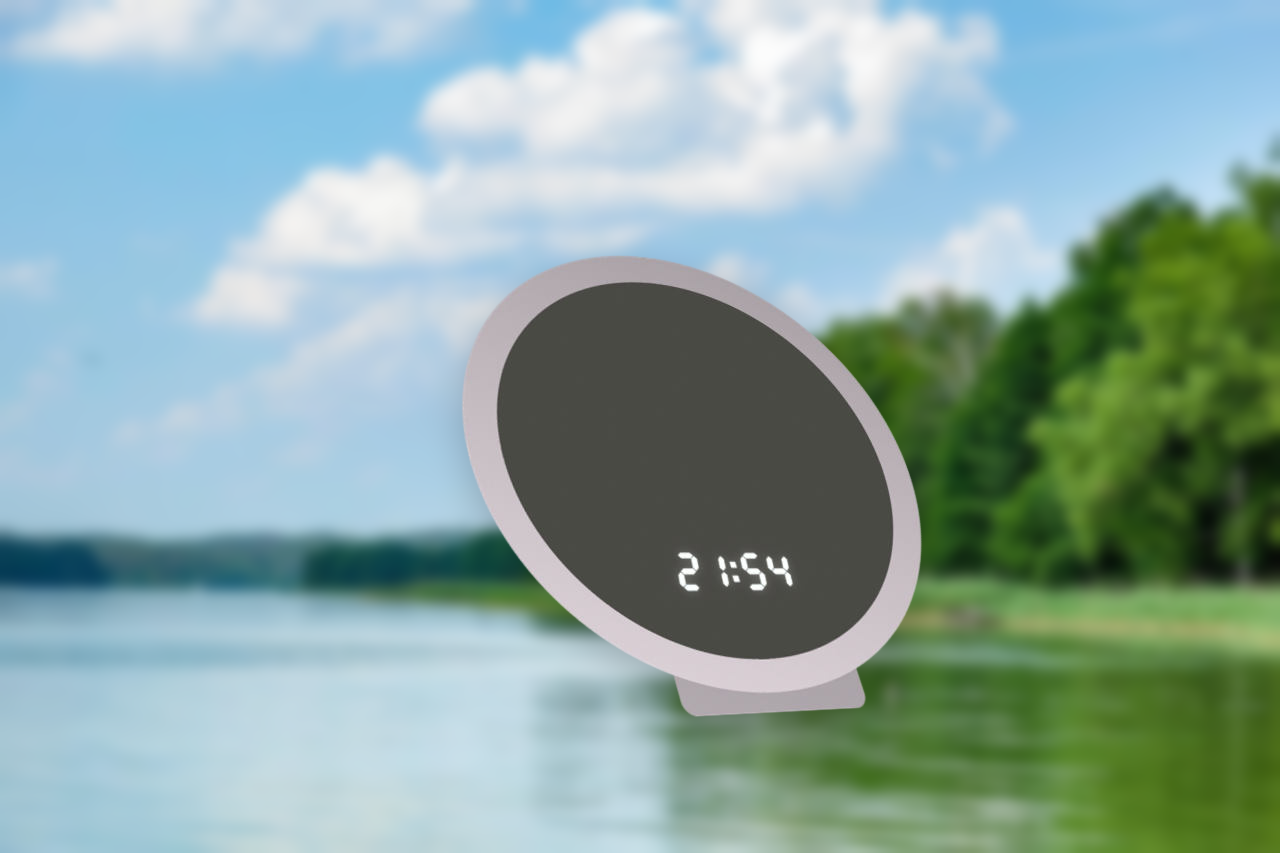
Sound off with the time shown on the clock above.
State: 21:54
